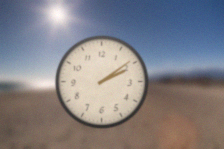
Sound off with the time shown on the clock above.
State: 2:09
